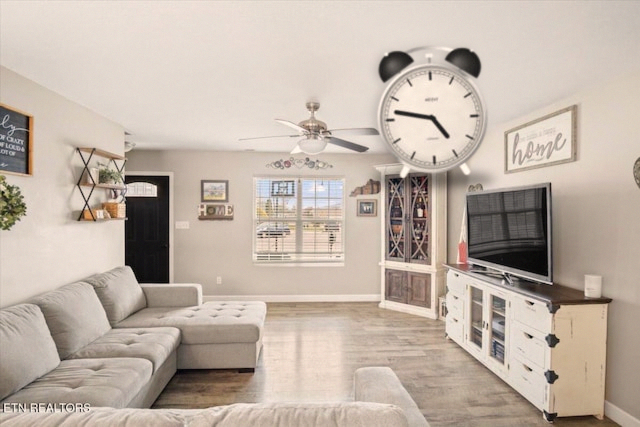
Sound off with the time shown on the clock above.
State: 4:47
